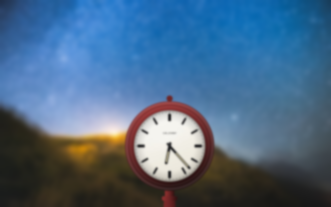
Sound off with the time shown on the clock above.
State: 6:23
